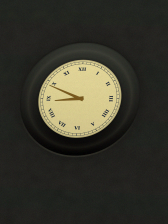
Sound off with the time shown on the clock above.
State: 8:49
